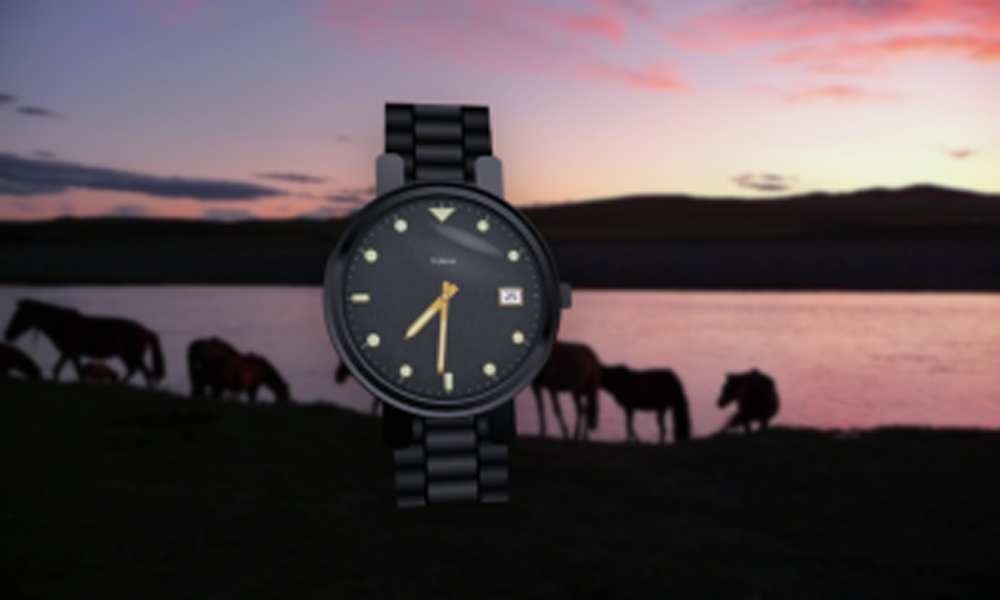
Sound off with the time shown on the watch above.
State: 7:31
